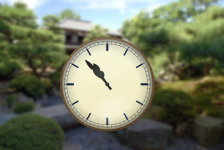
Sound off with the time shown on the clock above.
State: 10:53
